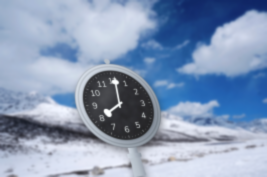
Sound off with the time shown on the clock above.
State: 8:01
